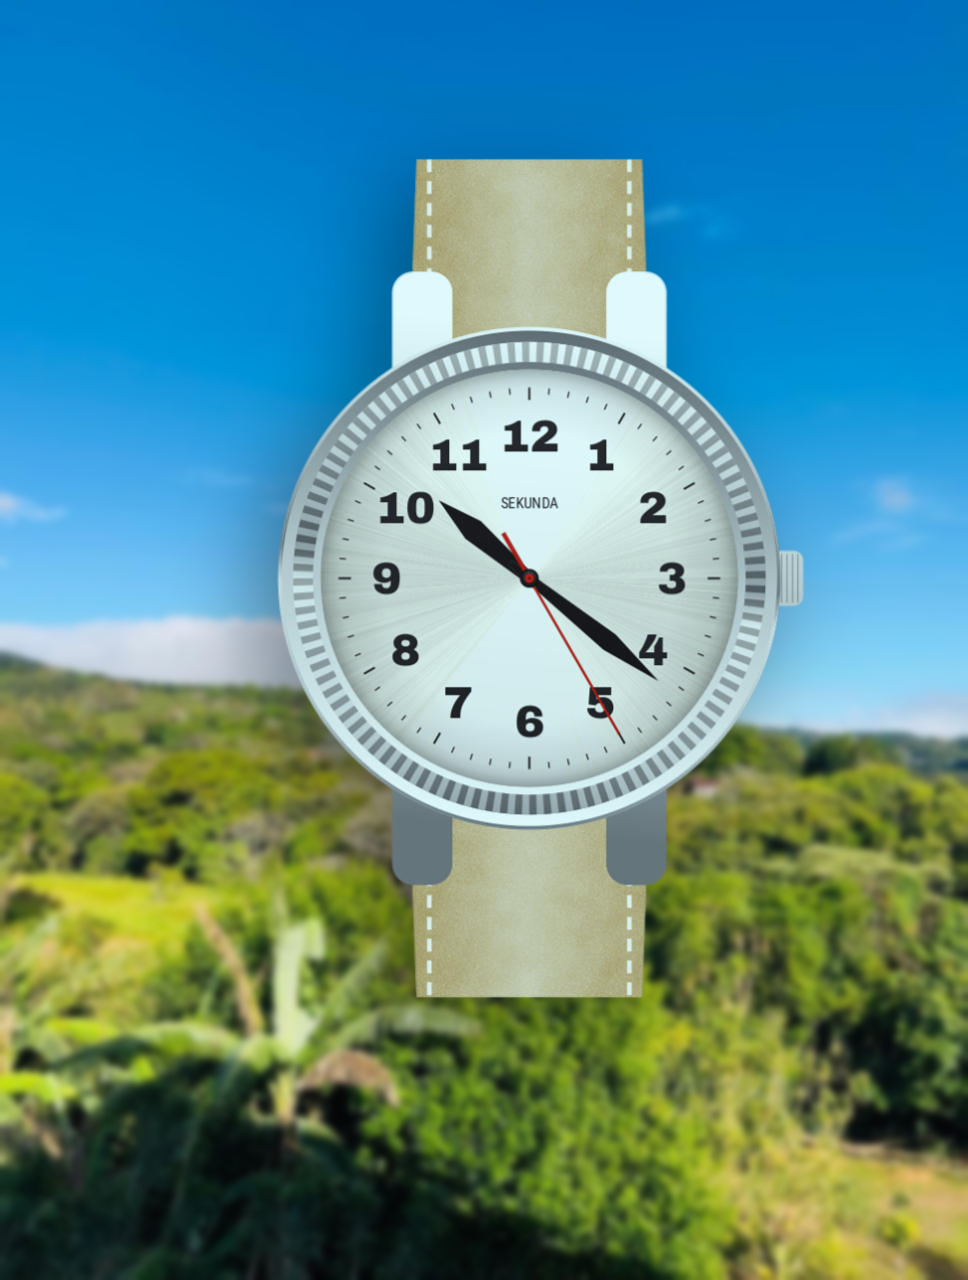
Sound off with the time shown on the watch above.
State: 10:21:25
